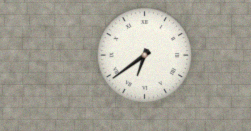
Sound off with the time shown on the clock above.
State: 6:39
